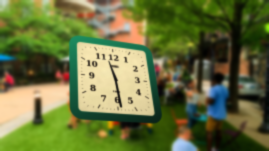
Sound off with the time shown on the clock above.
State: 11:29
